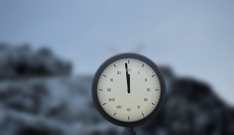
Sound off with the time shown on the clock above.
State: 11:59
